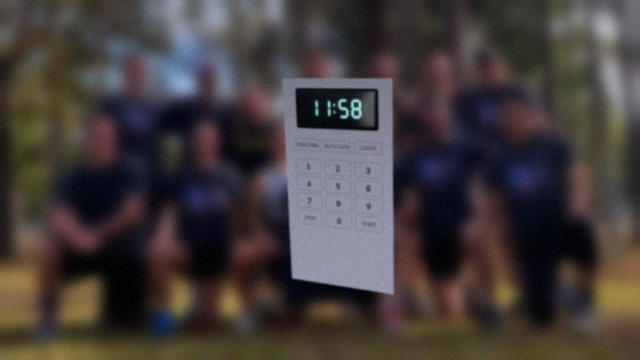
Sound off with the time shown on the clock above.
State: 11:58
